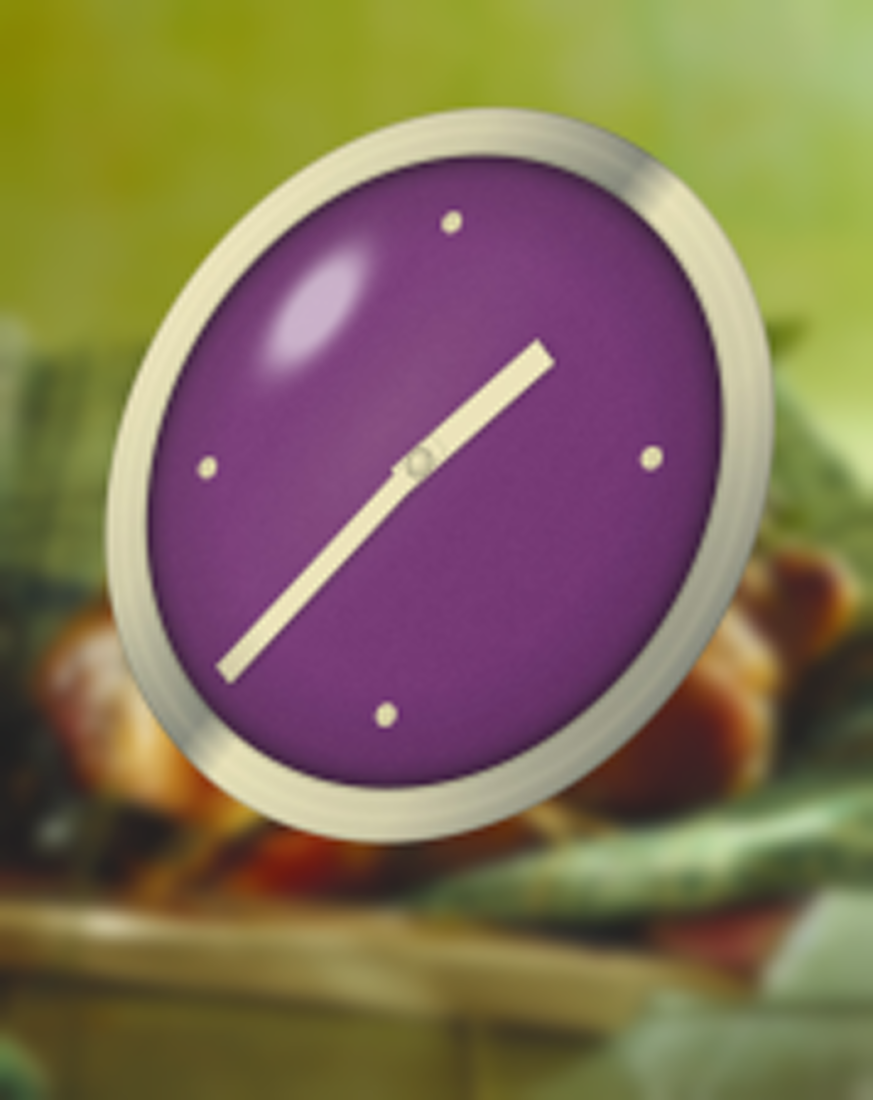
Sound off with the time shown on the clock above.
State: 1:37
